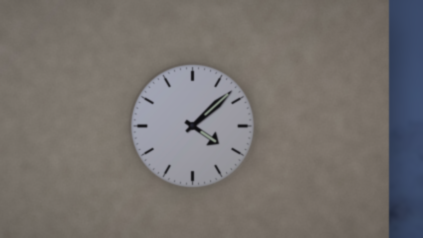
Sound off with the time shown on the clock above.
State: 4:08
